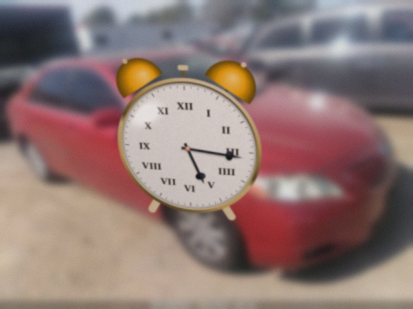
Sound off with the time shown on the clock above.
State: 5:16
